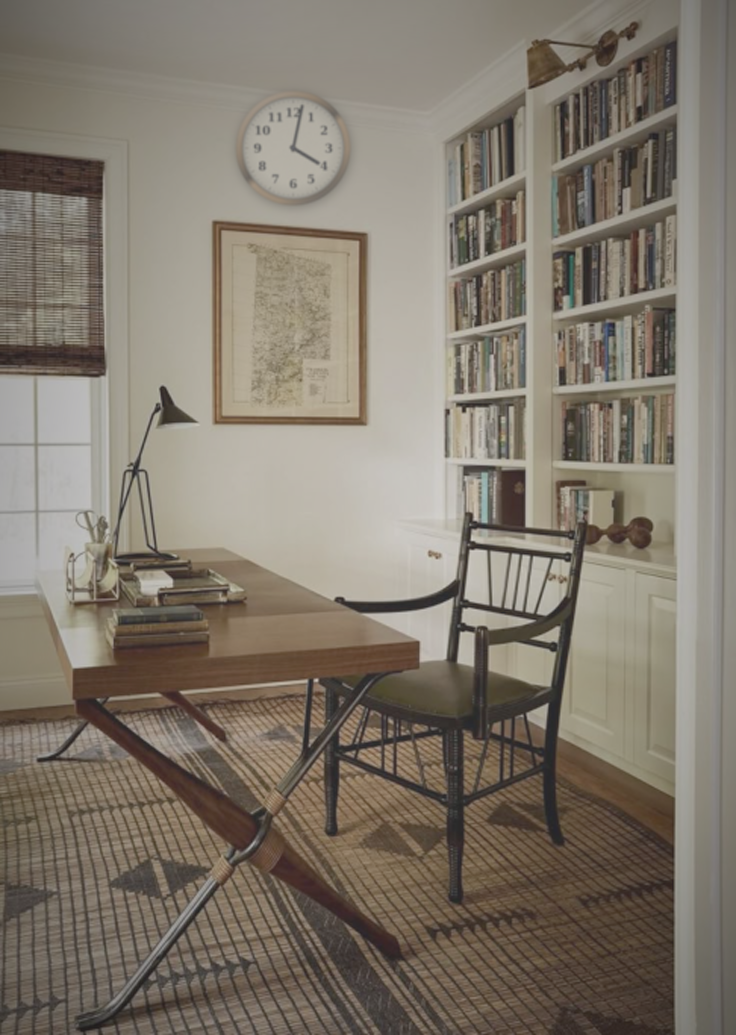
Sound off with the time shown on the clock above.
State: 4:02
